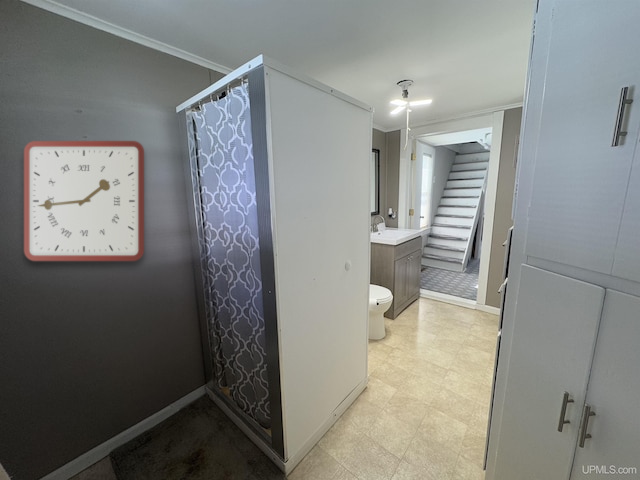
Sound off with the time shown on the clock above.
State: 1:44
